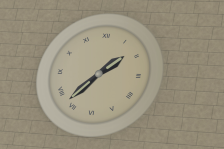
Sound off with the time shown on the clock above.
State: 1:37
